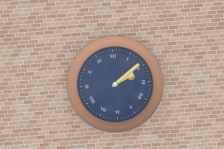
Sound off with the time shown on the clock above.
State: 2:09
